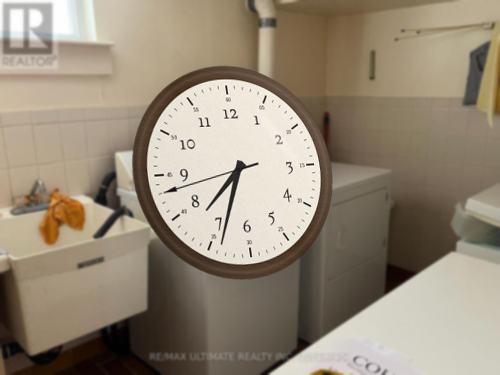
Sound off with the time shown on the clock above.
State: 7:33:43
